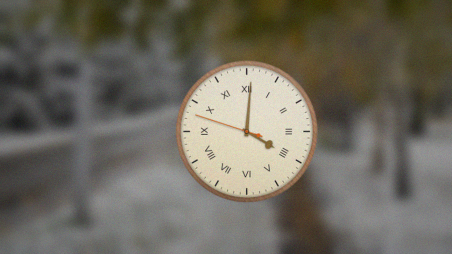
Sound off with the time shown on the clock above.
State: 4:00:48
